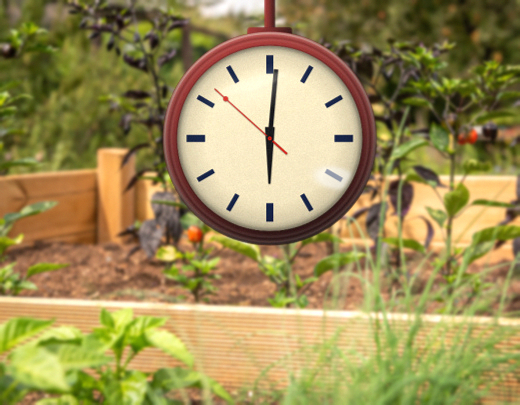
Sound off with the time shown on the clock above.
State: 6:00:52
